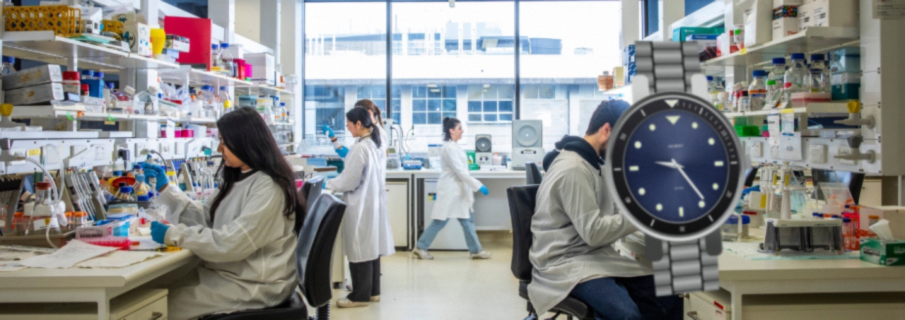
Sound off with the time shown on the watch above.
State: 9:24
